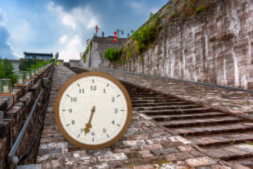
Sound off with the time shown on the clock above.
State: 6:33
